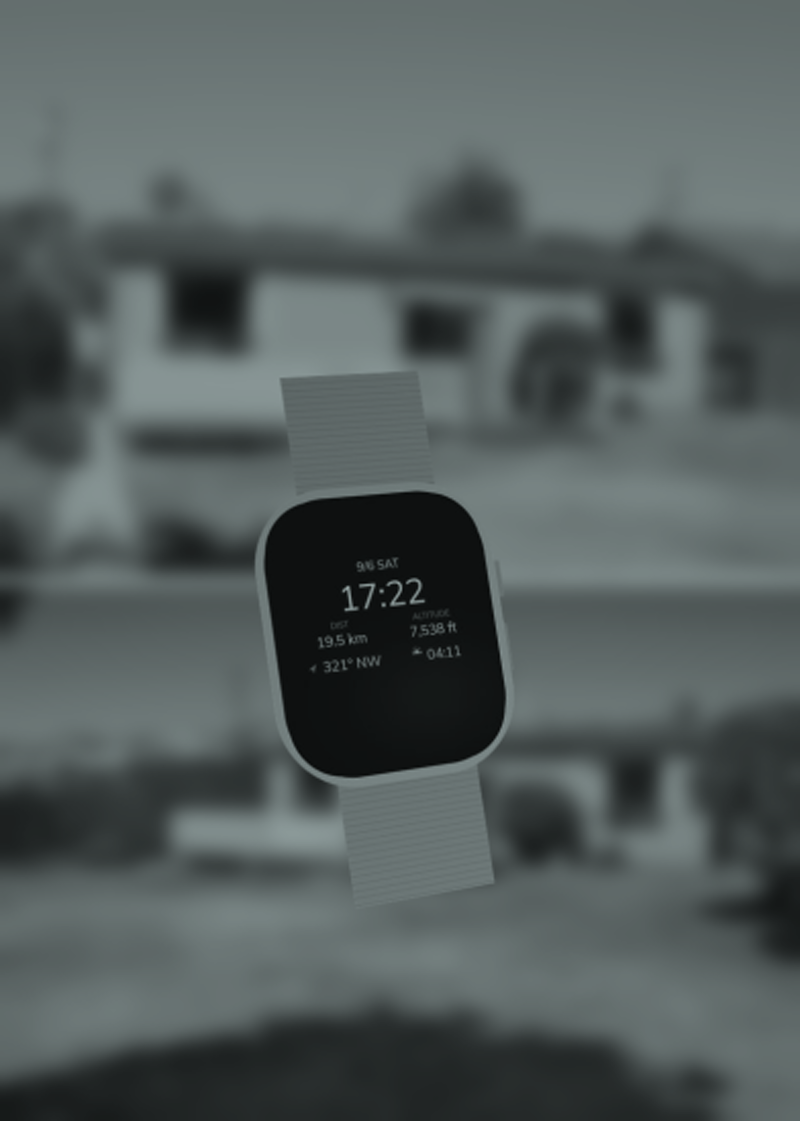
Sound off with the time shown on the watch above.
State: 17:22
